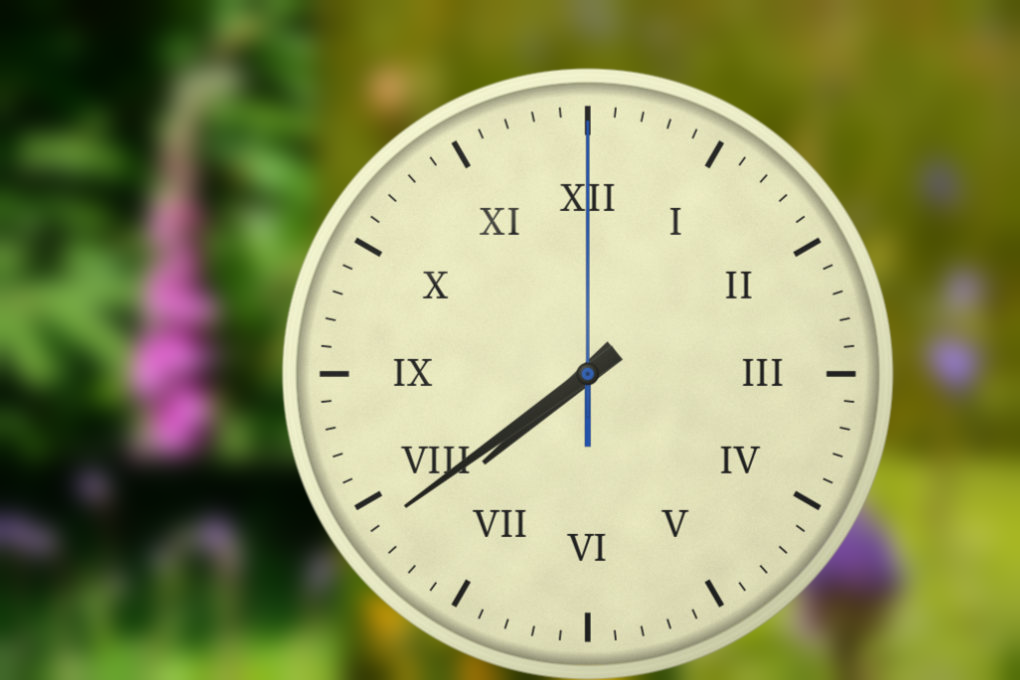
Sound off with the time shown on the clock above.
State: 7:39:00
